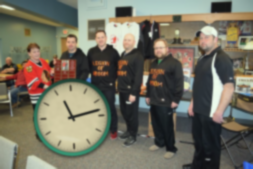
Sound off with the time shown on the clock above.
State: 11:13
